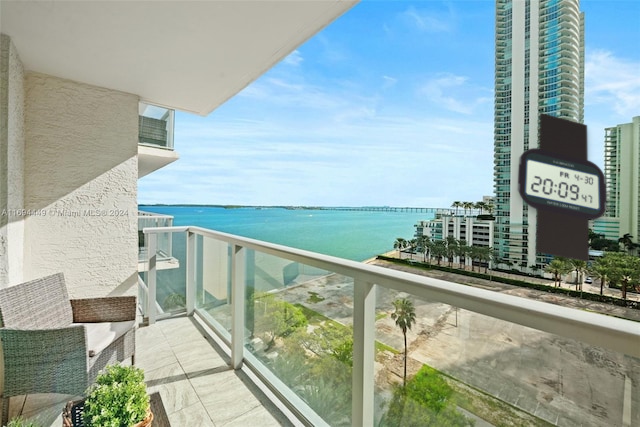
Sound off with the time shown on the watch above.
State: 20:09
